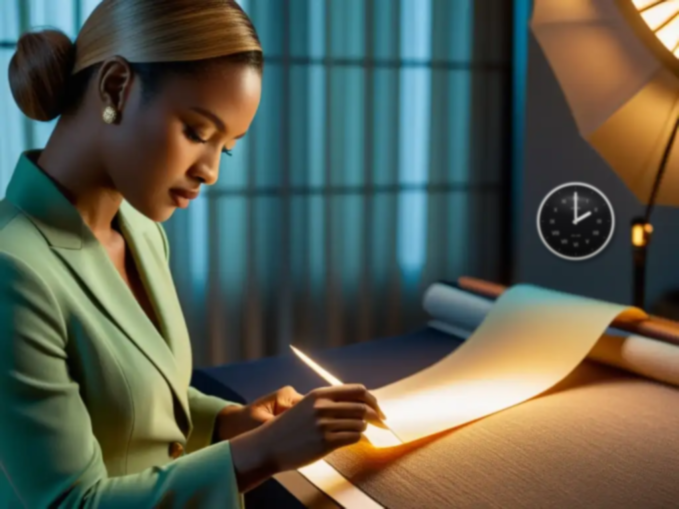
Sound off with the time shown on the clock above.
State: 2:00
